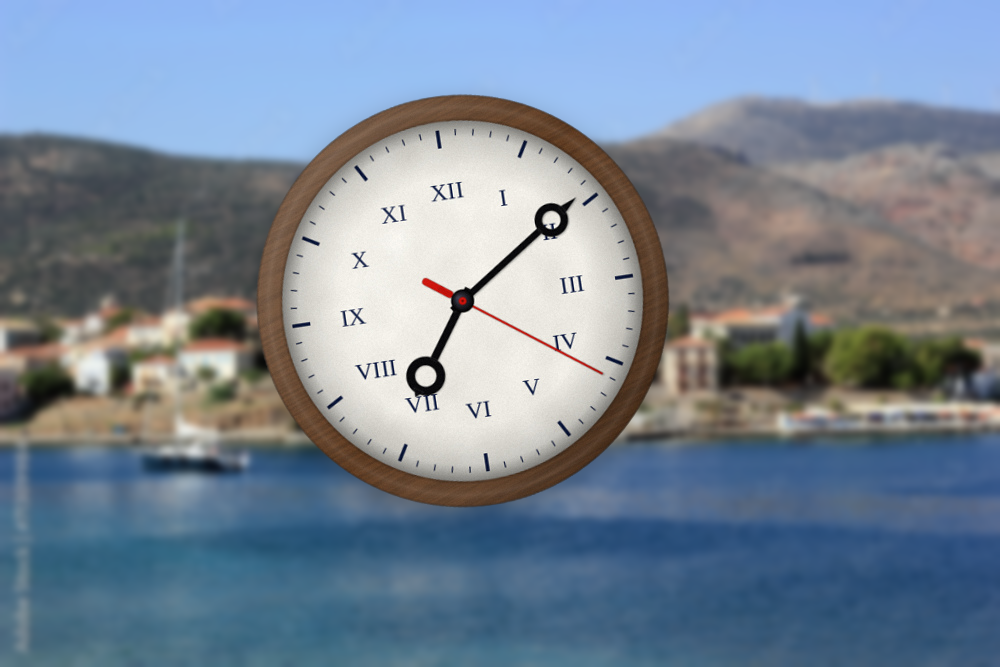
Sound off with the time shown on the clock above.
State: 7:09:21
